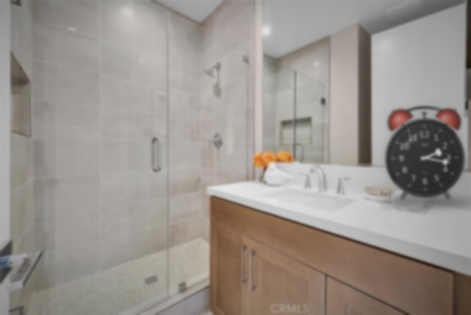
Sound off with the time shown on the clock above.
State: 2:17
